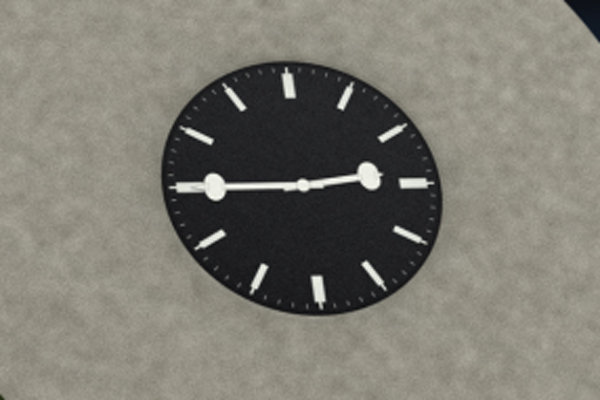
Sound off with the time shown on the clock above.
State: 2:45
